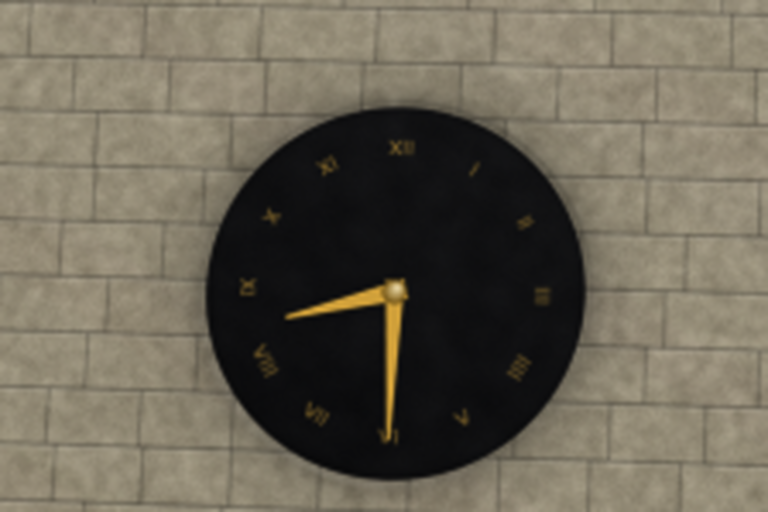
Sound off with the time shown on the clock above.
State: 8:30
